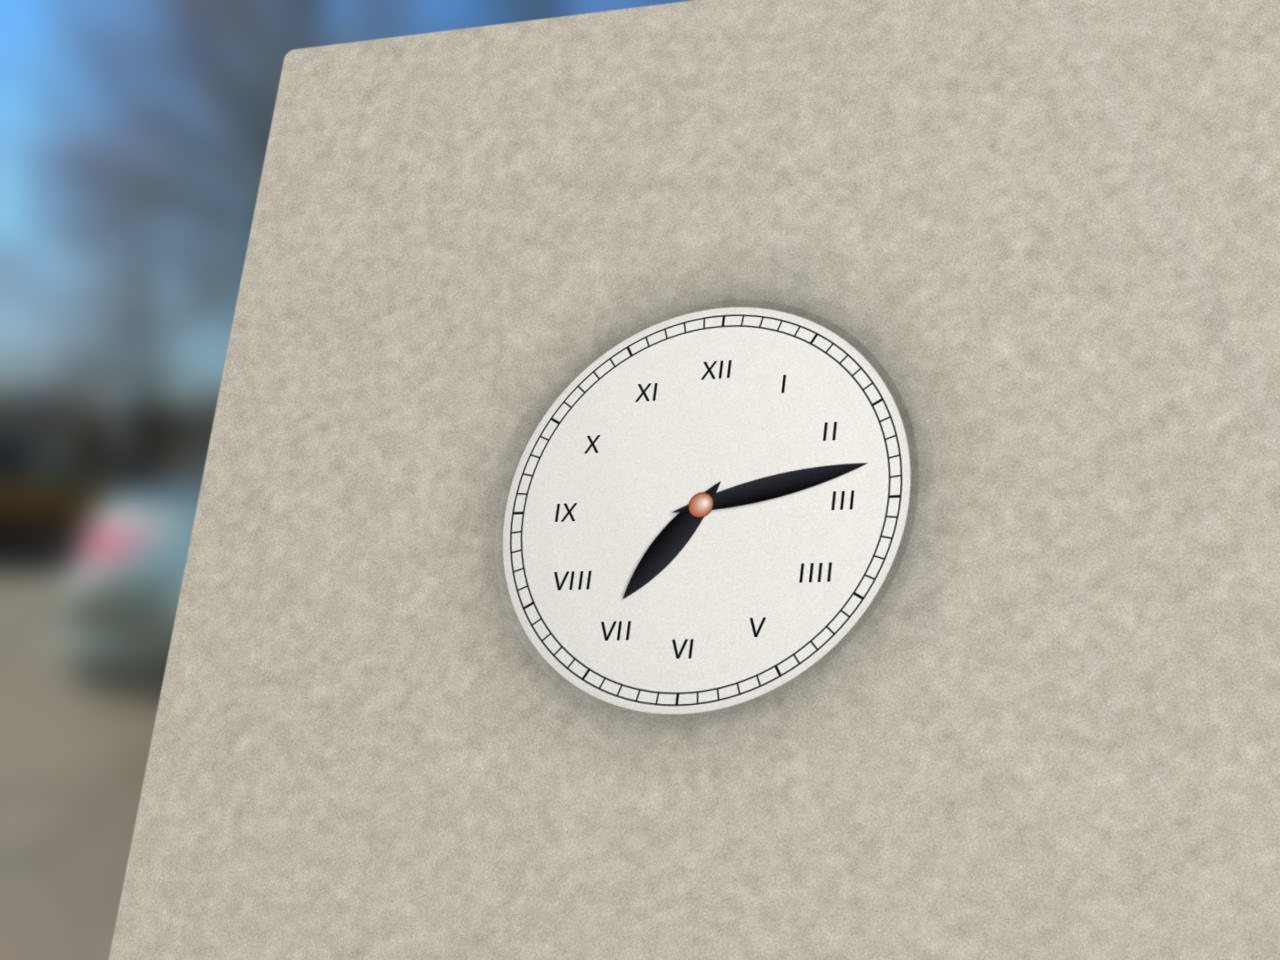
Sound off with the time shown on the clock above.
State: 7:13
